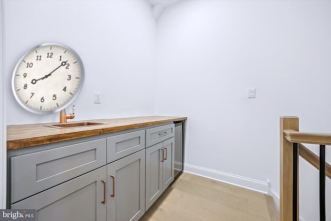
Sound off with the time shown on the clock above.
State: 8:08
